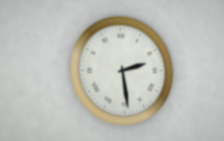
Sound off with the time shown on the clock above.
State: 2:29
